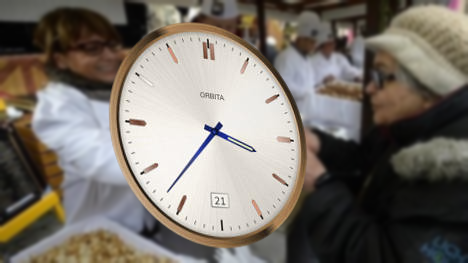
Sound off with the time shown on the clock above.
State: 3:37
